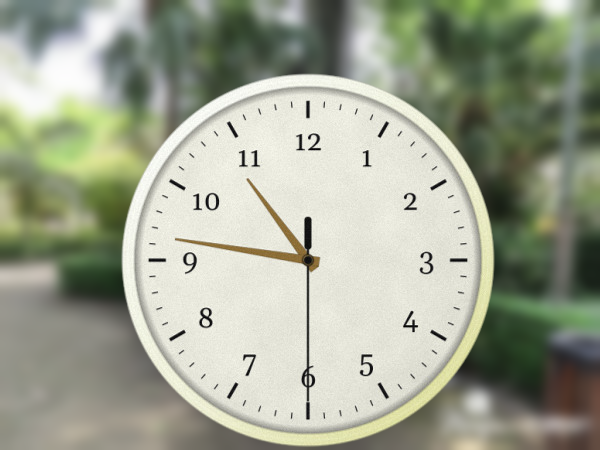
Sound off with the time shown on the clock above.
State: 10:46:30
